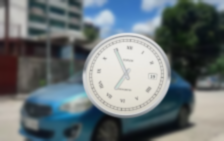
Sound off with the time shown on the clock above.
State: 6:55
